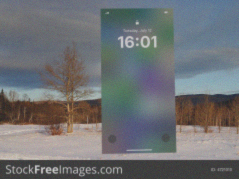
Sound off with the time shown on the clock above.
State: 16:01
